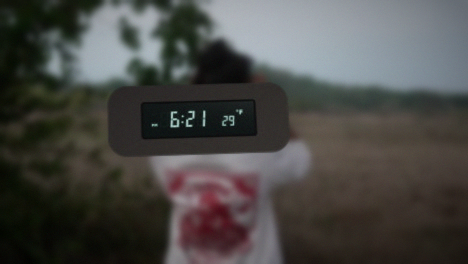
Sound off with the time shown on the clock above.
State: 6:21
